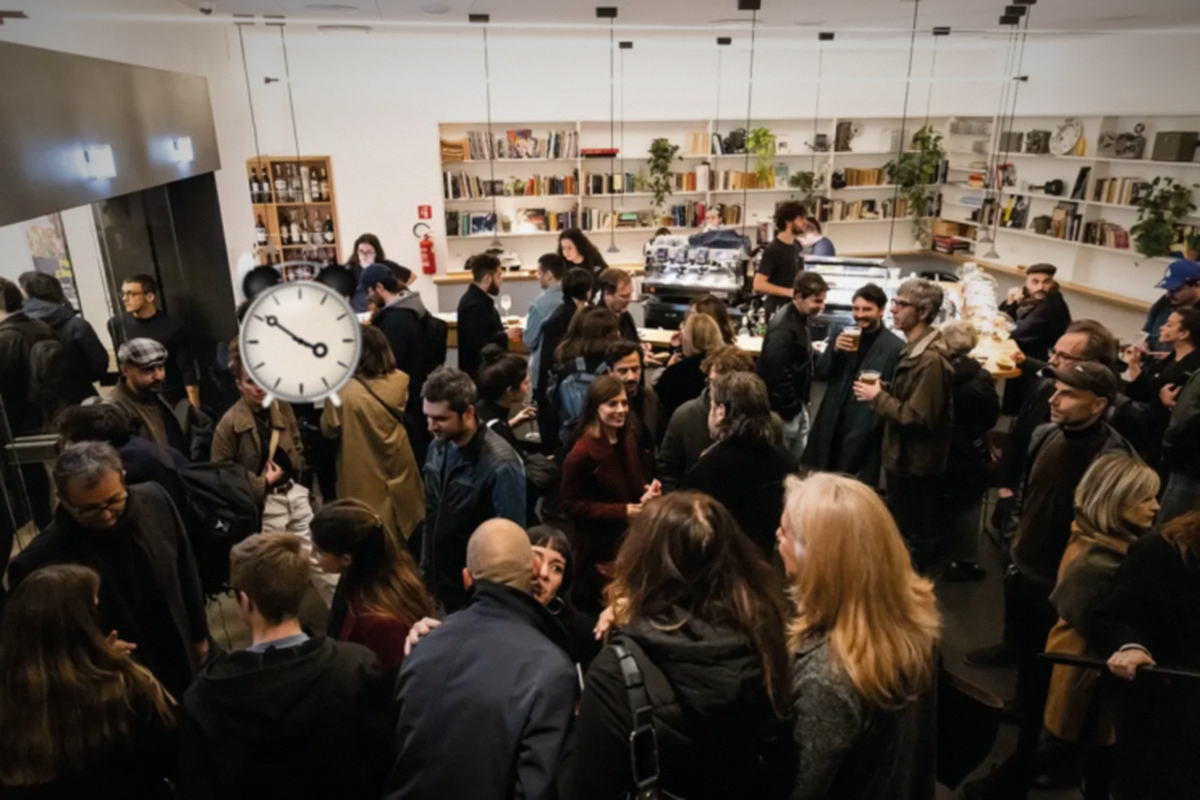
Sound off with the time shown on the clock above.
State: 3:51
